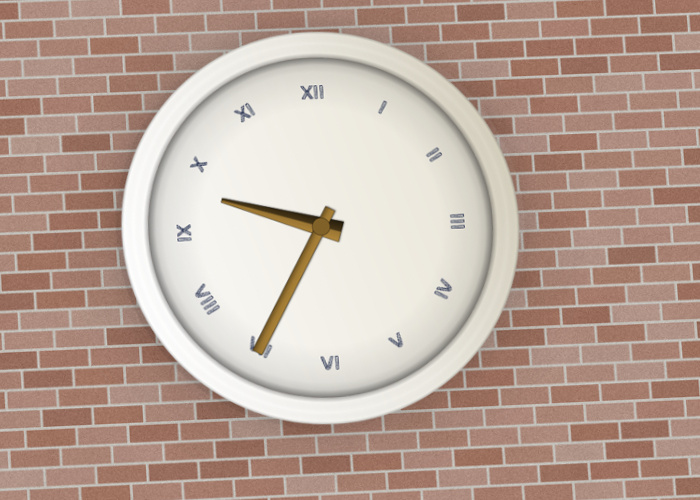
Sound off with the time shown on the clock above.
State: 9:35
